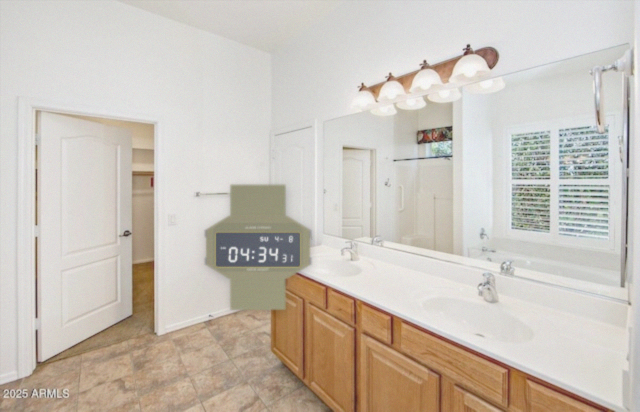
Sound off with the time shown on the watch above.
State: 4:34
